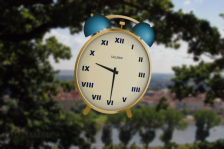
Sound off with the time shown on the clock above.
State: 9:30
